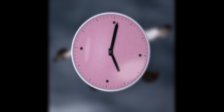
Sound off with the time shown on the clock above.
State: 5:01
